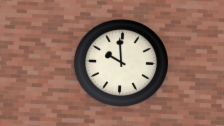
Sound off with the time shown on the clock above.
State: 9:59
